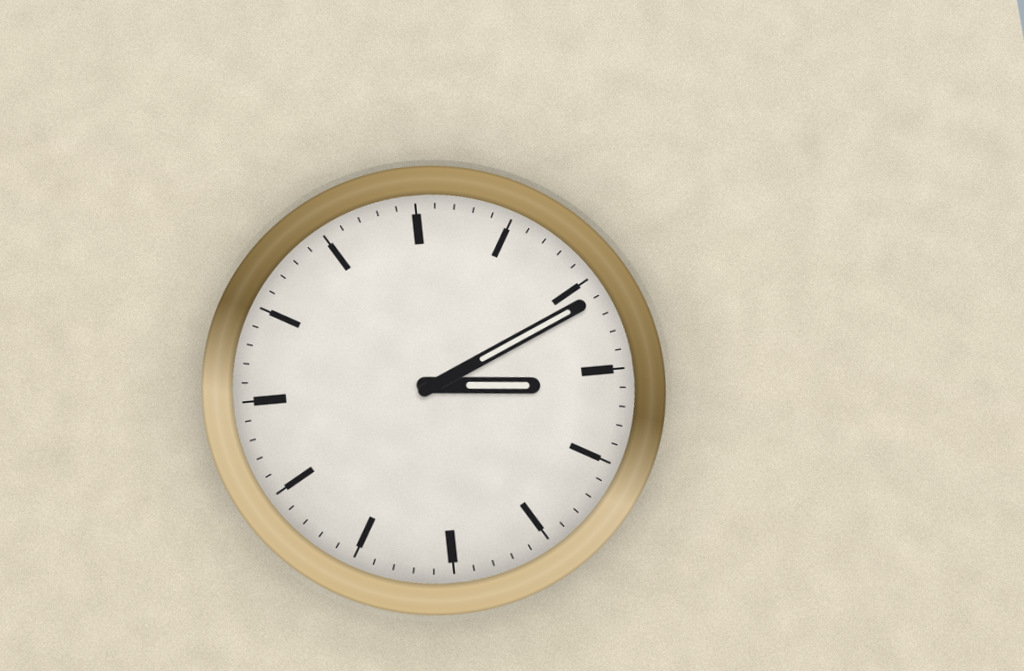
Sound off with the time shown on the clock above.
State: 3:11
